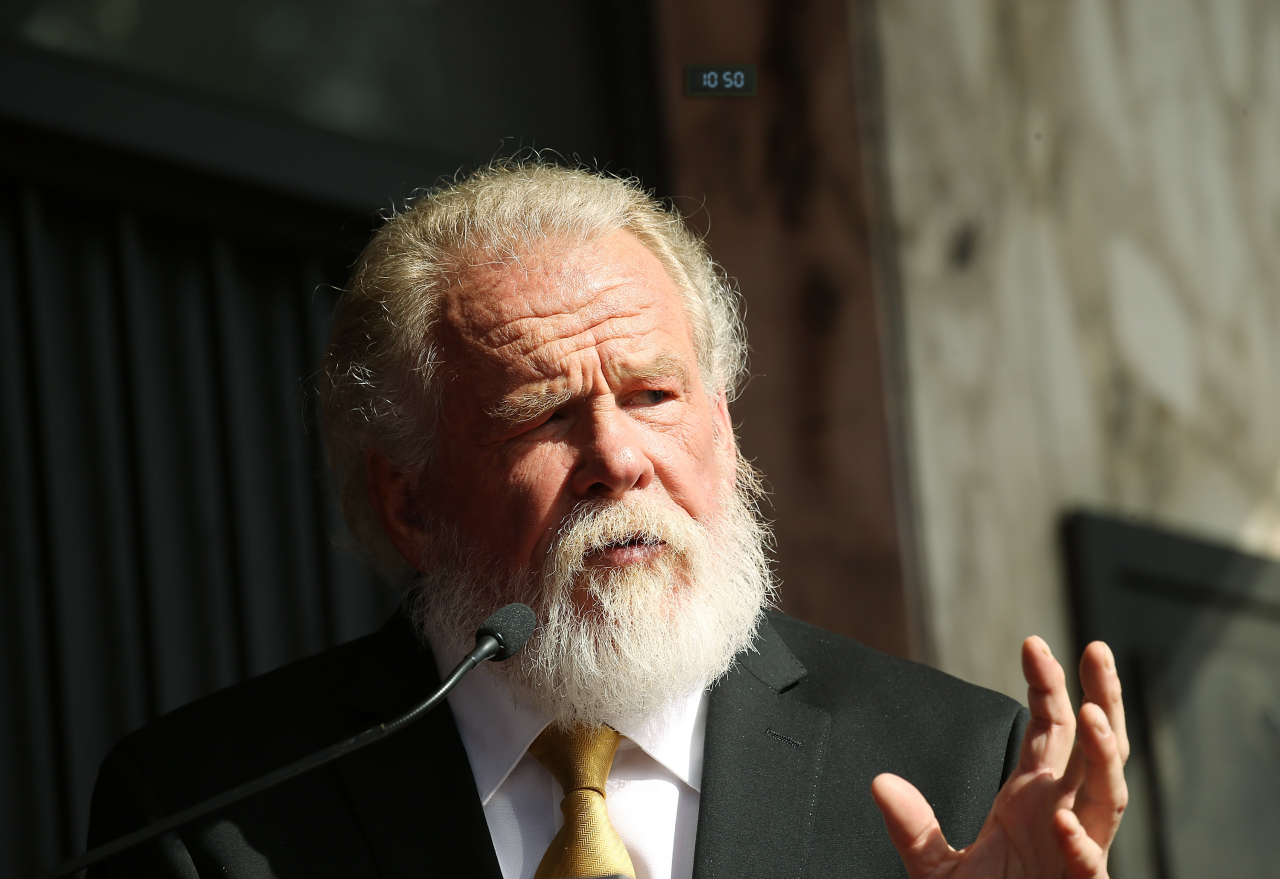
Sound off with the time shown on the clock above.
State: 10:50
